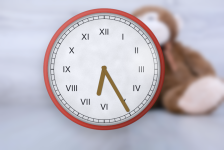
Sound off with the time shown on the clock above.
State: 6:25
